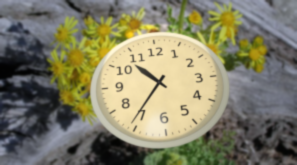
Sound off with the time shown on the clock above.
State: 10:36
